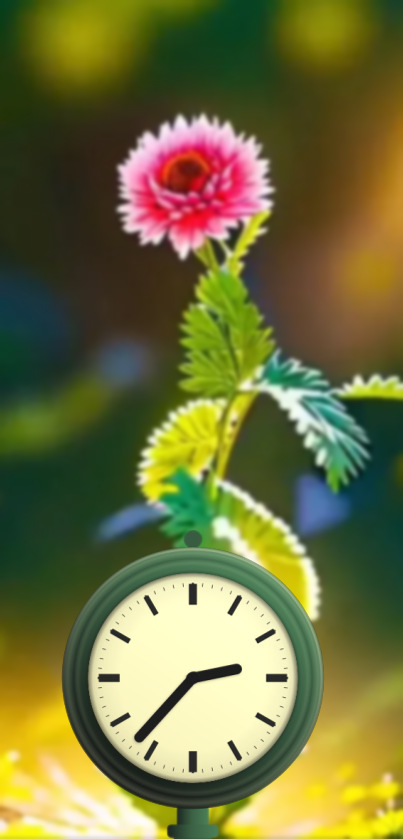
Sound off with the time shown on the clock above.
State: 2:37
